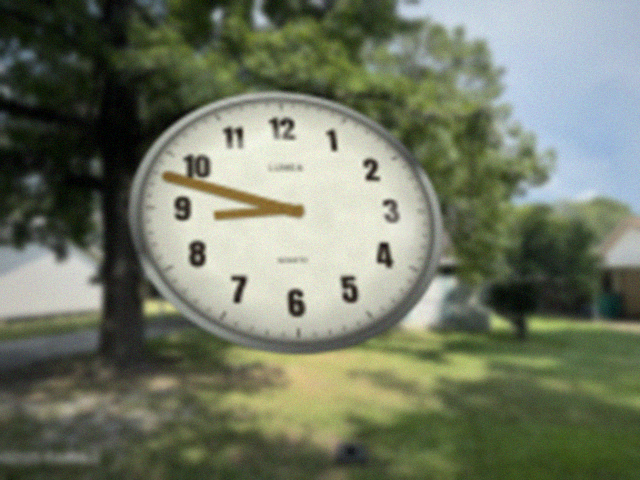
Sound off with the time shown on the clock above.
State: 8:48
